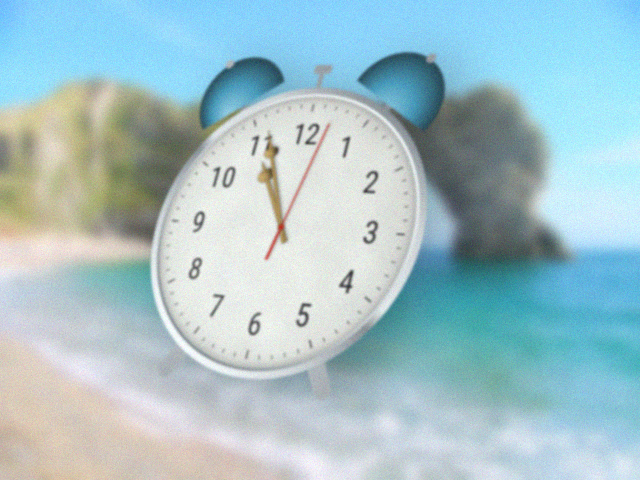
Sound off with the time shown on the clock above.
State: 10:56:02
